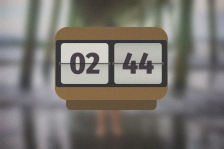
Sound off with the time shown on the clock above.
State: 2:44
